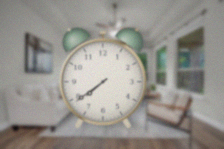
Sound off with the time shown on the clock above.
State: 7:39
